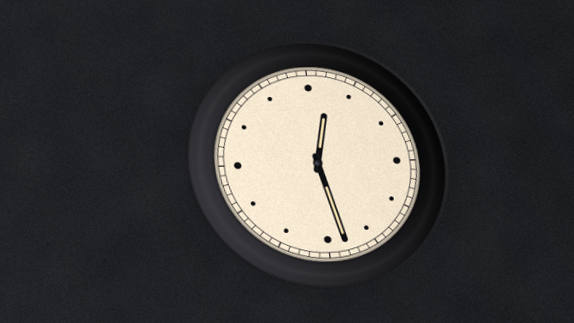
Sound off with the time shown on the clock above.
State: 12:28
